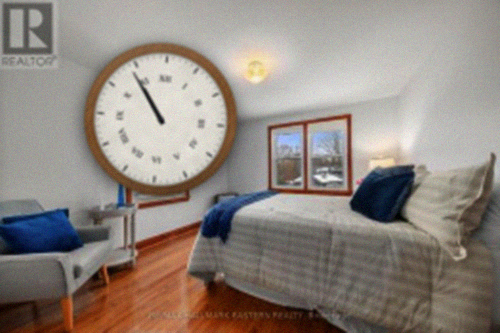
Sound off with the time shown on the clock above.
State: 10:54
